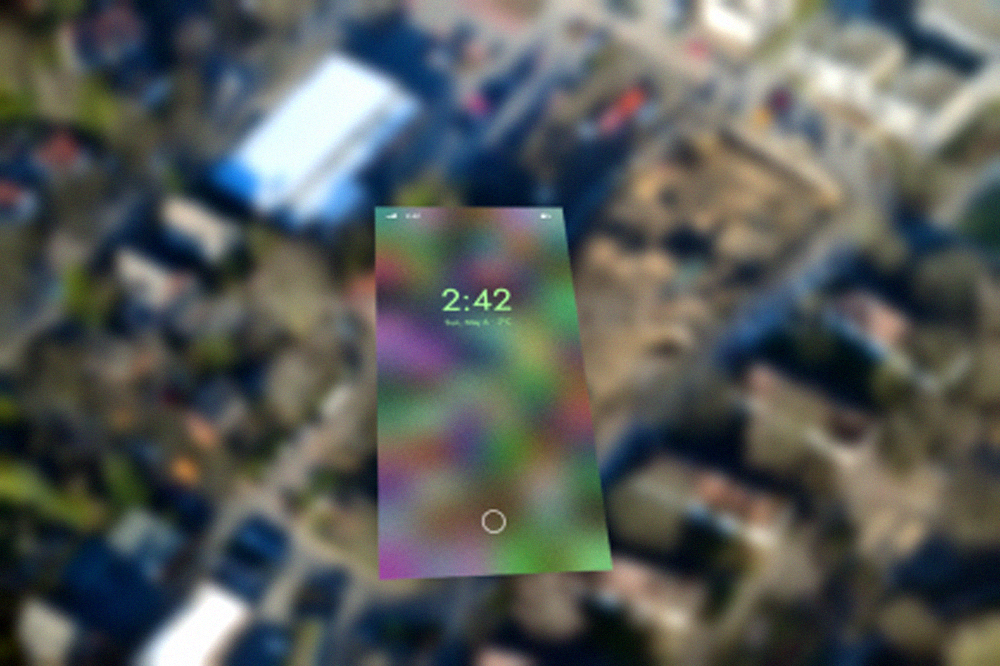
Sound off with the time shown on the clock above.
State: 2:42
